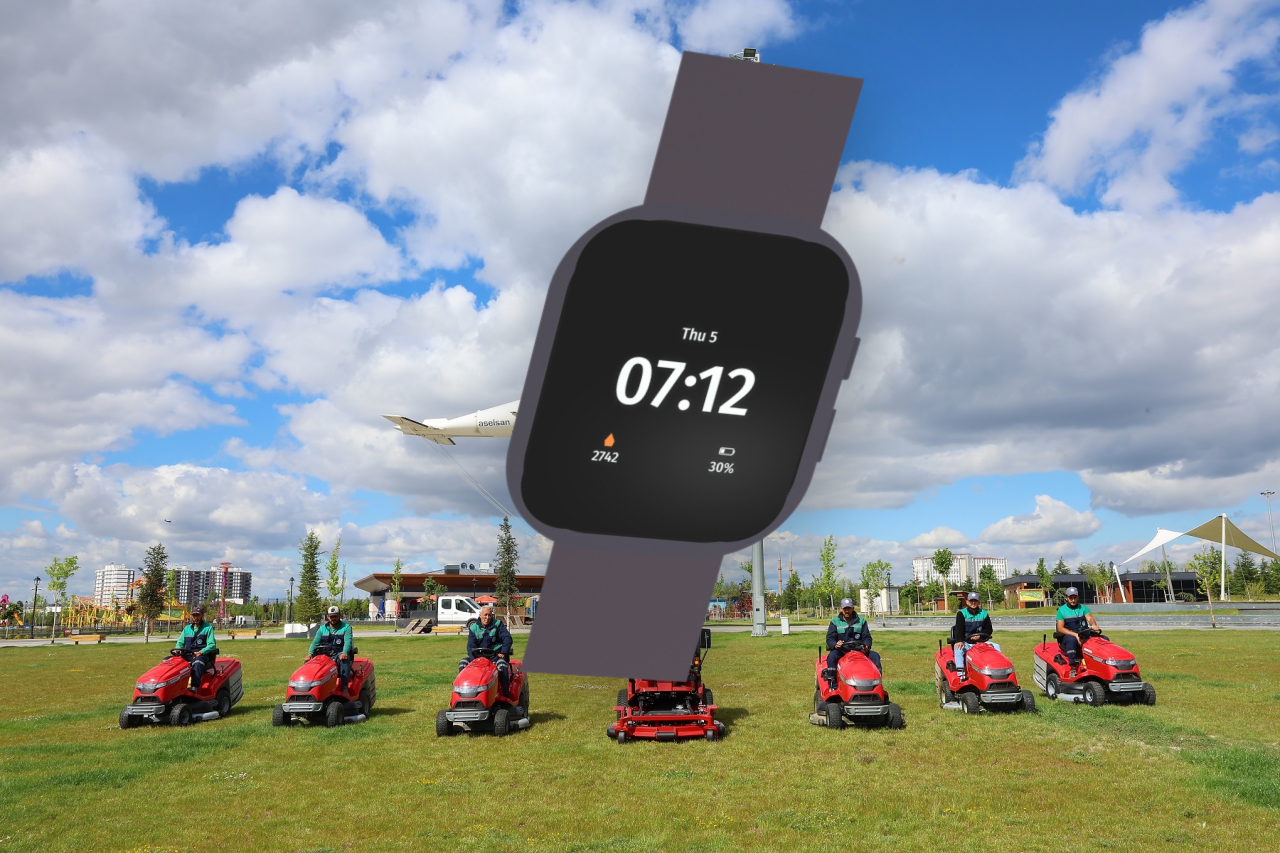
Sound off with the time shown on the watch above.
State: 7:12
